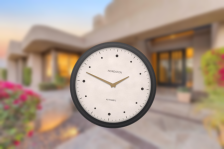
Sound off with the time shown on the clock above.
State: 1:48
